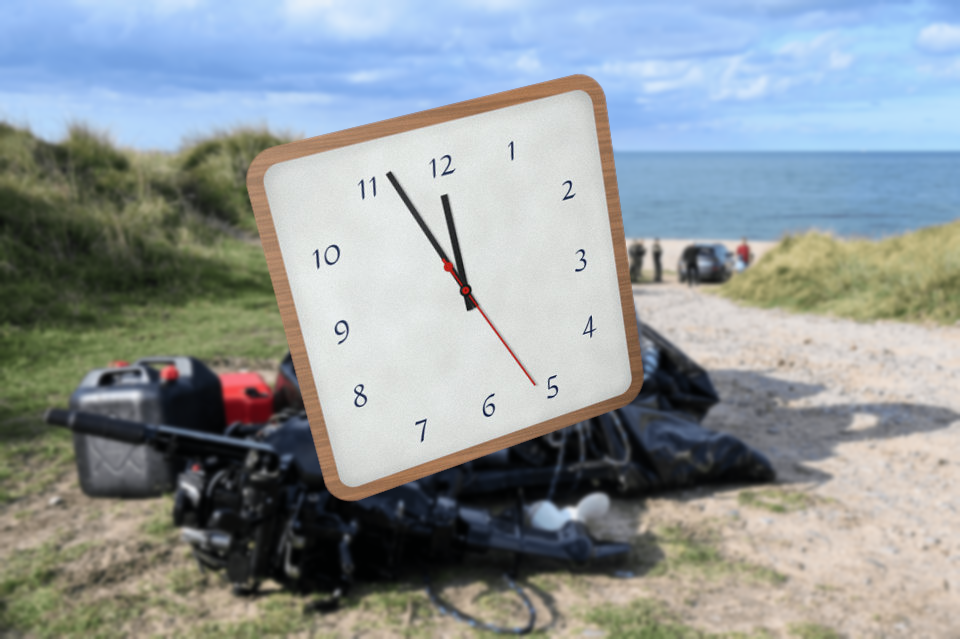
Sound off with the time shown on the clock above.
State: 11:56:26
